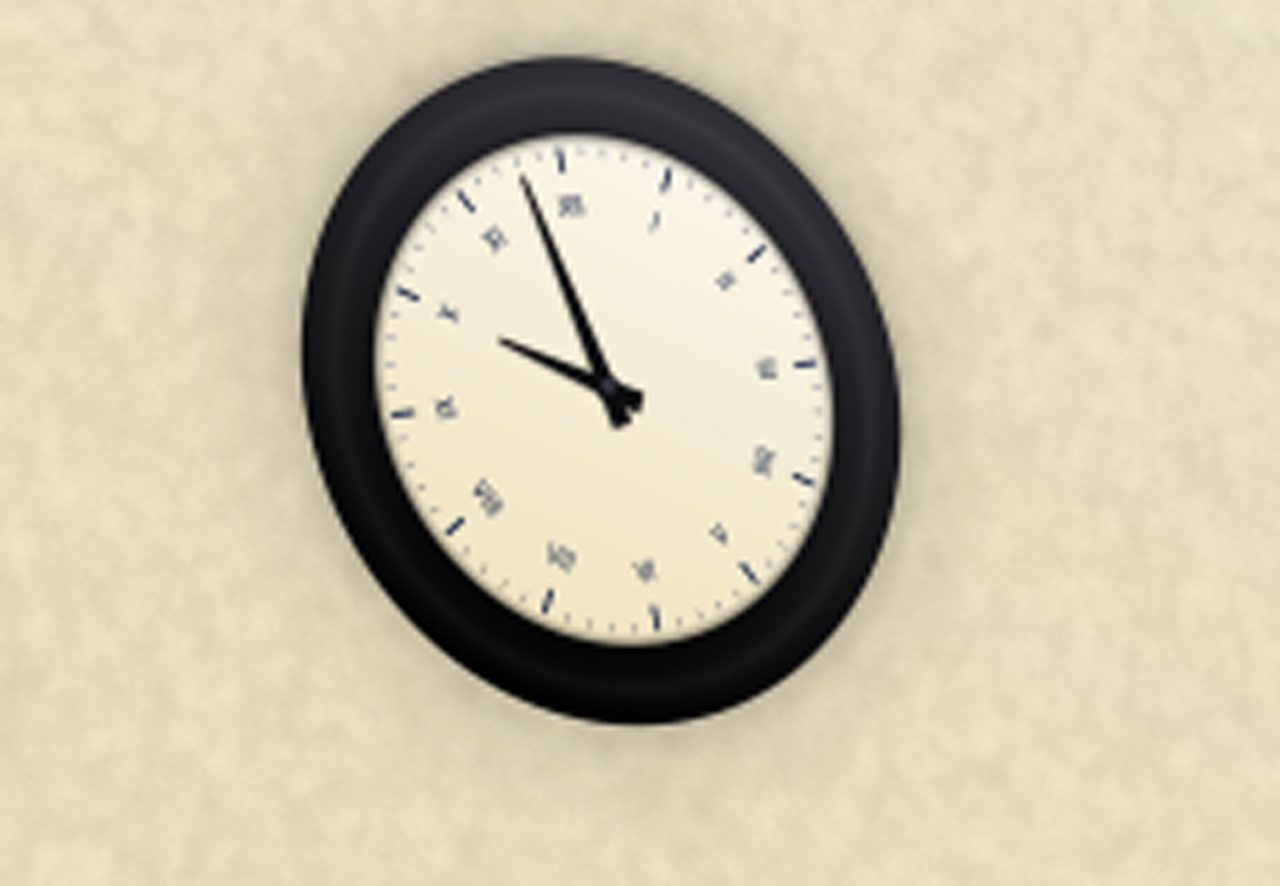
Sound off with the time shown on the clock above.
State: 9:58
